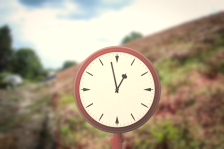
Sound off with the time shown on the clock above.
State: 12:58
